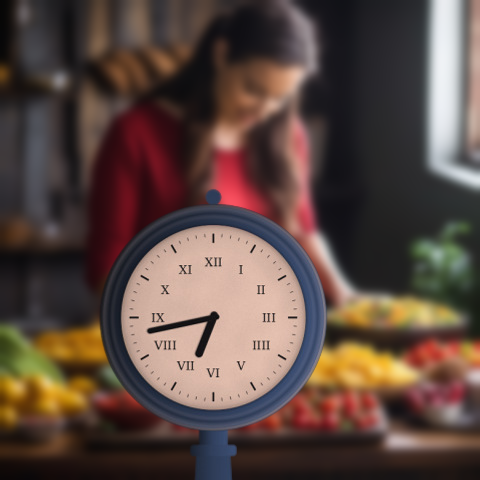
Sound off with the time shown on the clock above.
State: 6:43
